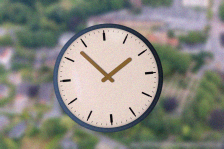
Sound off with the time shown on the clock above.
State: 1:53
